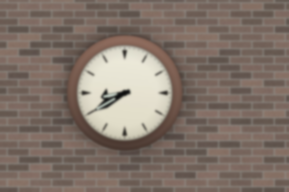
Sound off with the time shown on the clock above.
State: 8:40
